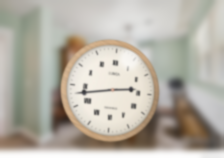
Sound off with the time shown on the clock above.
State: 2:43
